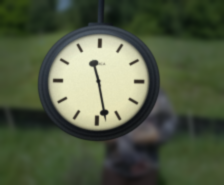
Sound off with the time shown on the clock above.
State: 11:28
